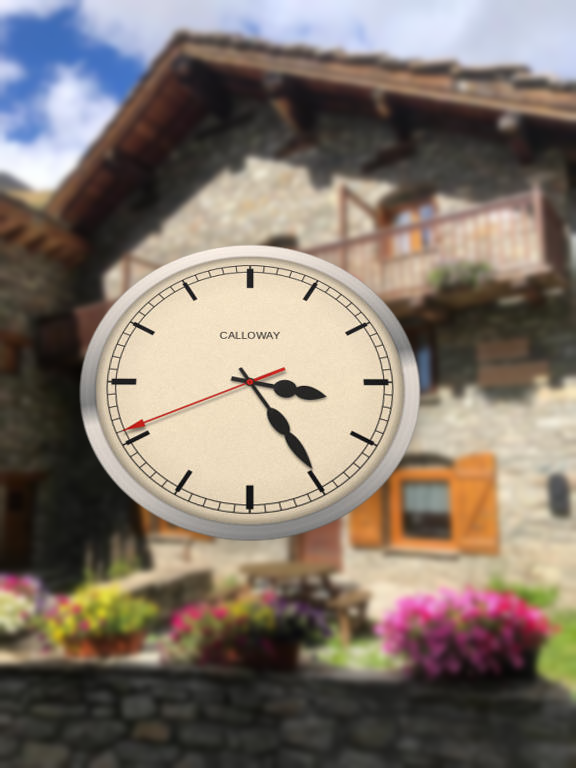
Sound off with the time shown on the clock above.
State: 3:24:41
